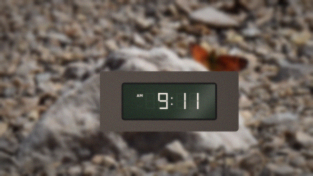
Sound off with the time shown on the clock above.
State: 9:11
